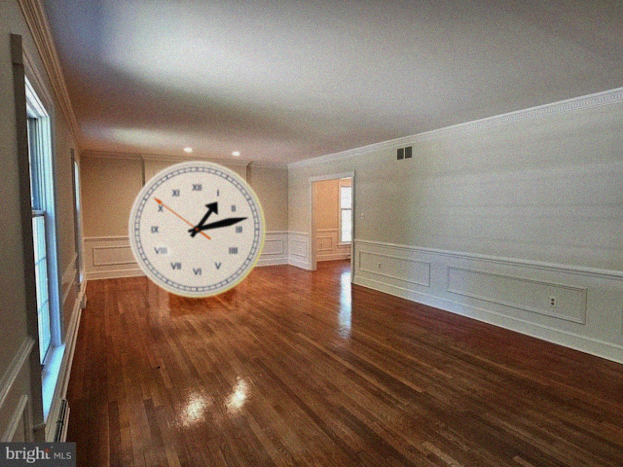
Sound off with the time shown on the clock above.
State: 1:12:51
